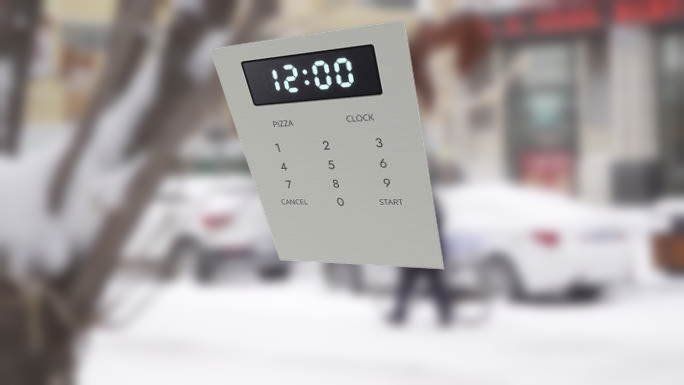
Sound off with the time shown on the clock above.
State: 12:00
